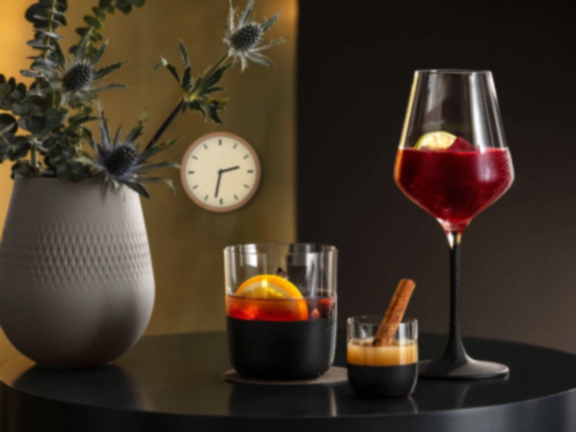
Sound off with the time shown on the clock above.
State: 2:32
